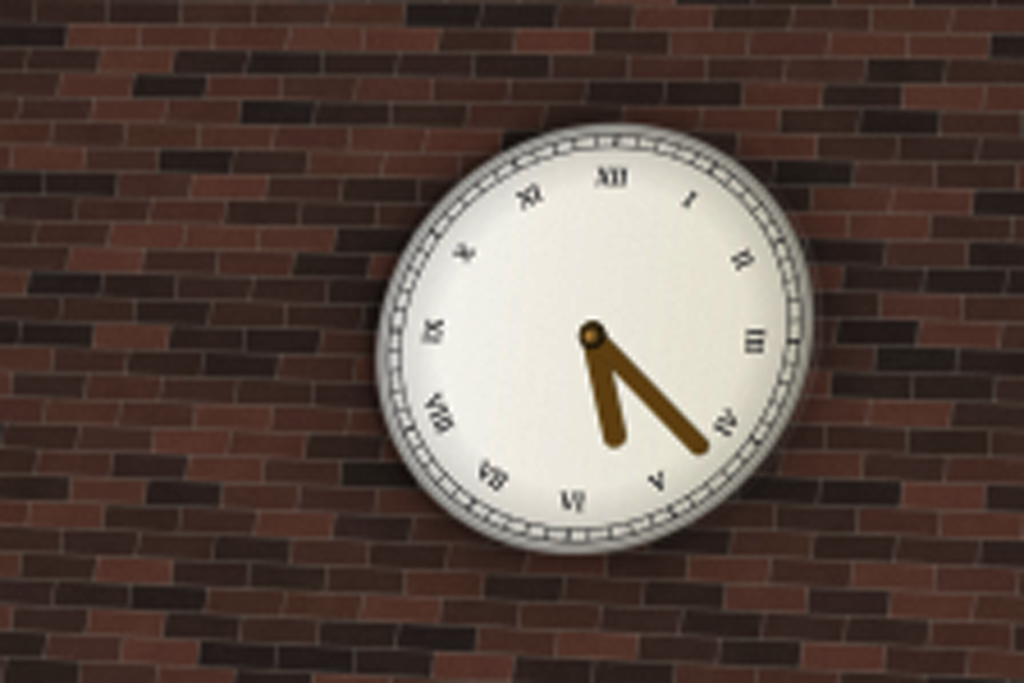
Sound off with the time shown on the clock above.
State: 5:22
